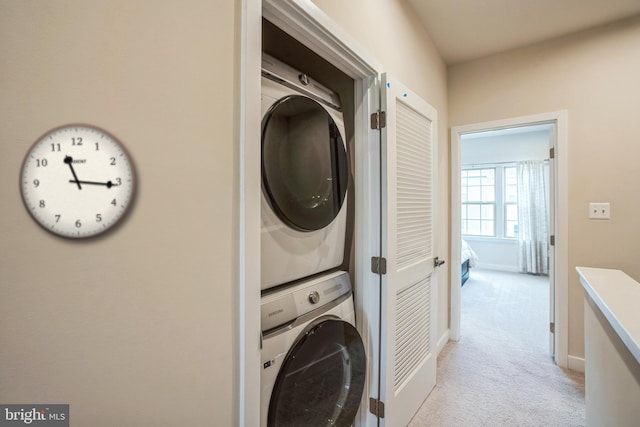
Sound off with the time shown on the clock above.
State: 11:16
